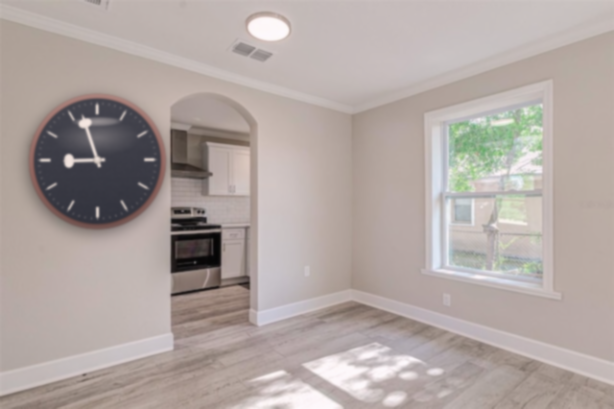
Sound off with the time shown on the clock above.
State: 8:57
